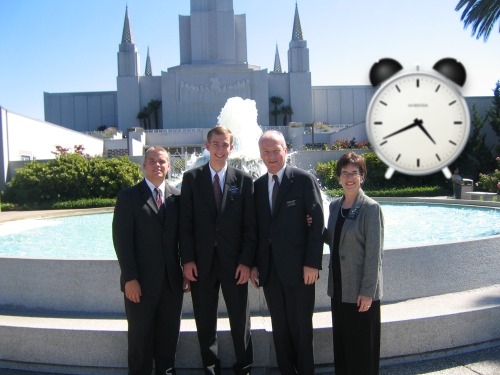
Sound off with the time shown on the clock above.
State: 4:41
